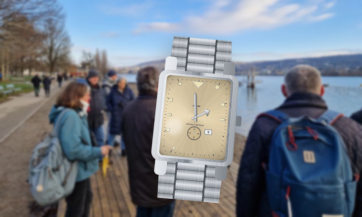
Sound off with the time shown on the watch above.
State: 1:59
